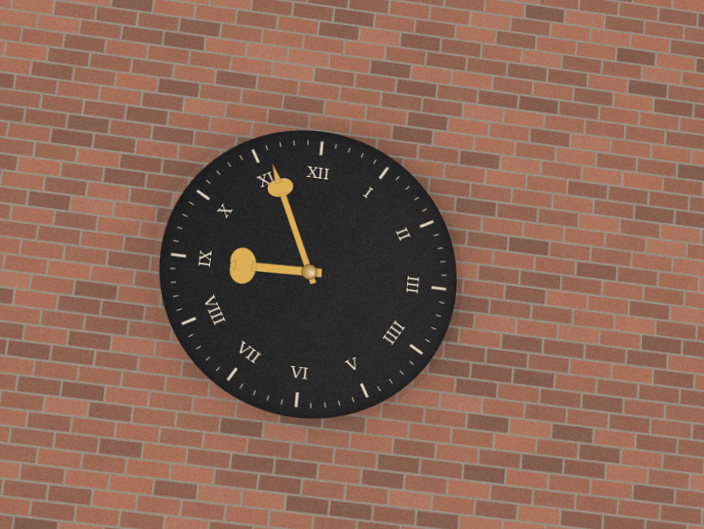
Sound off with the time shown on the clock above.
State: 8:56
